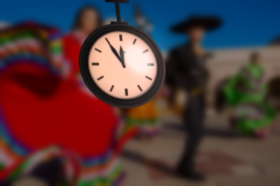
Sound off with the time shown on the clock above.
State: 11:55
